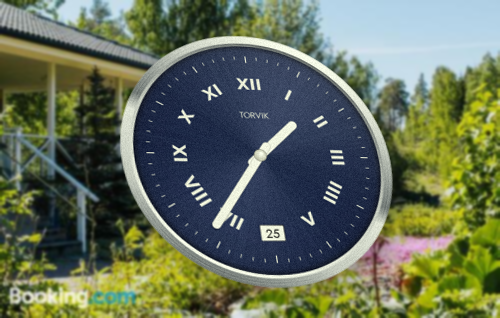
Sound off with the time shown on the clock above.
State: 1:36
